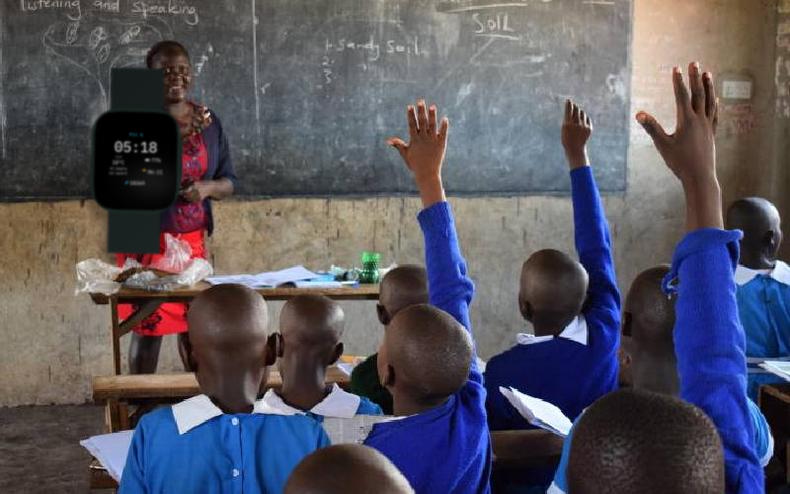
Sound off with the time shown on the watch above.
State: 5:18
